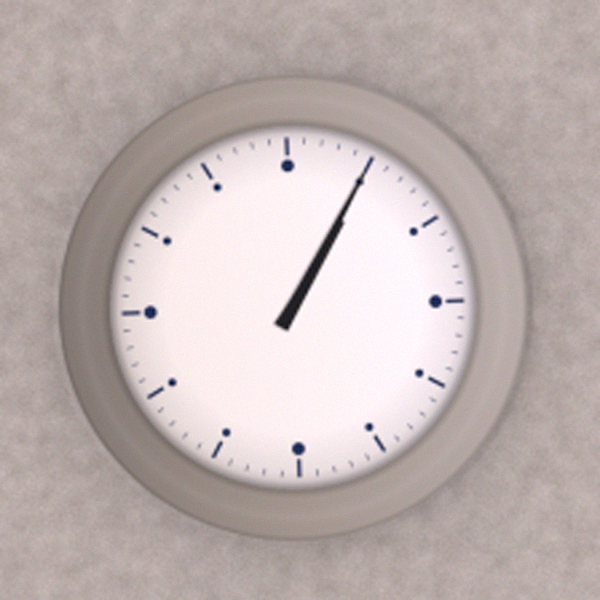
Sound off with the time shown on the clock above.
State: 1:05
